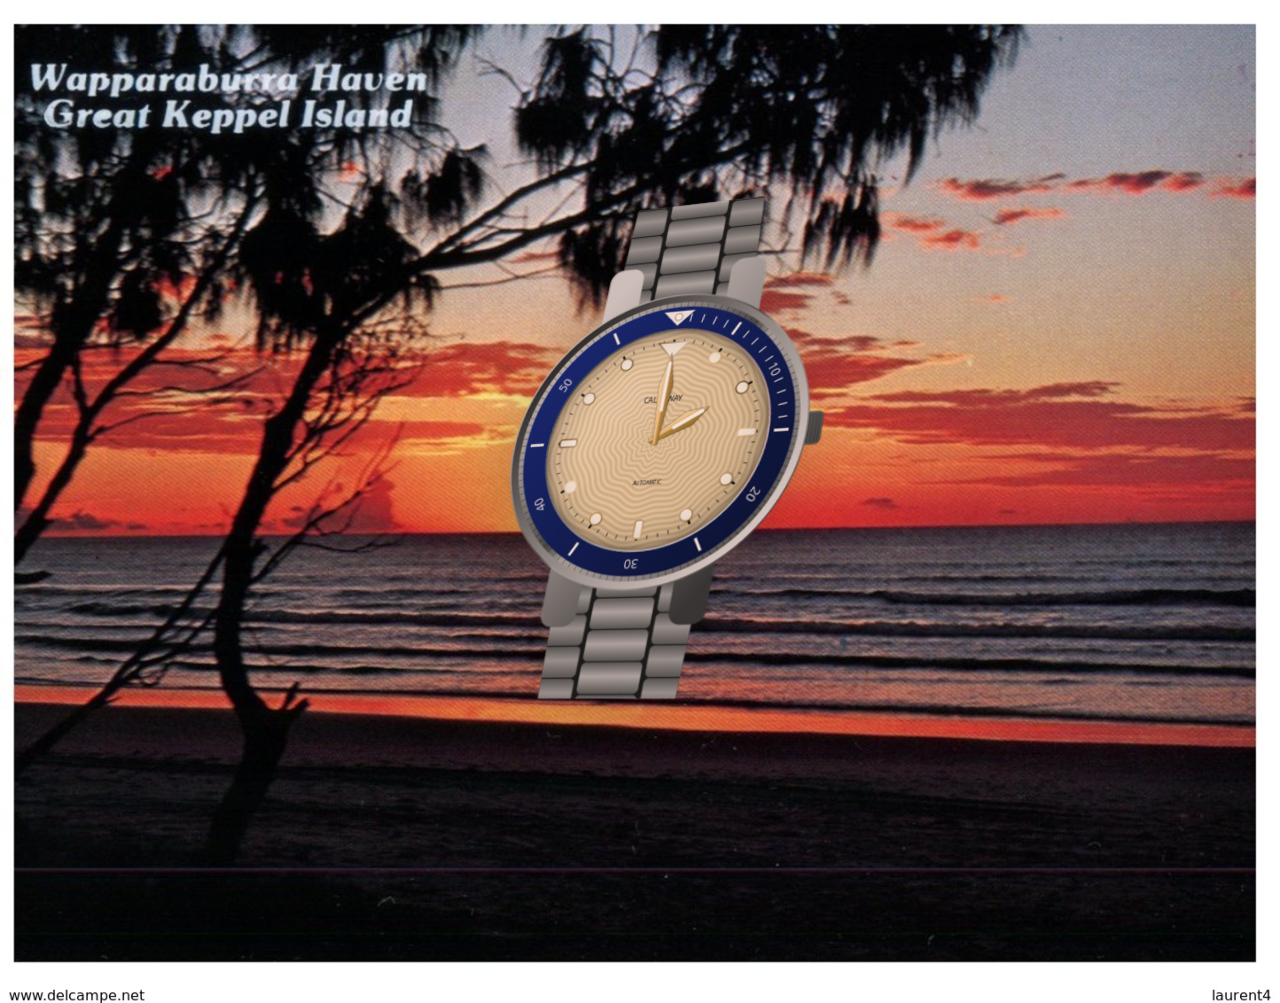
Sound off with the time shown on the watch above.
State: 2:00
